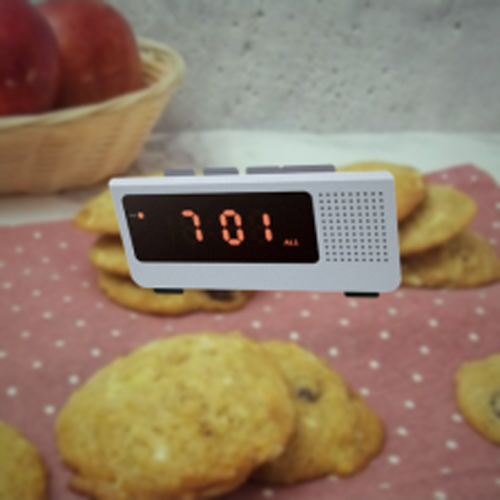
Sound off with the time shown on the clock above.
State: 7:01
